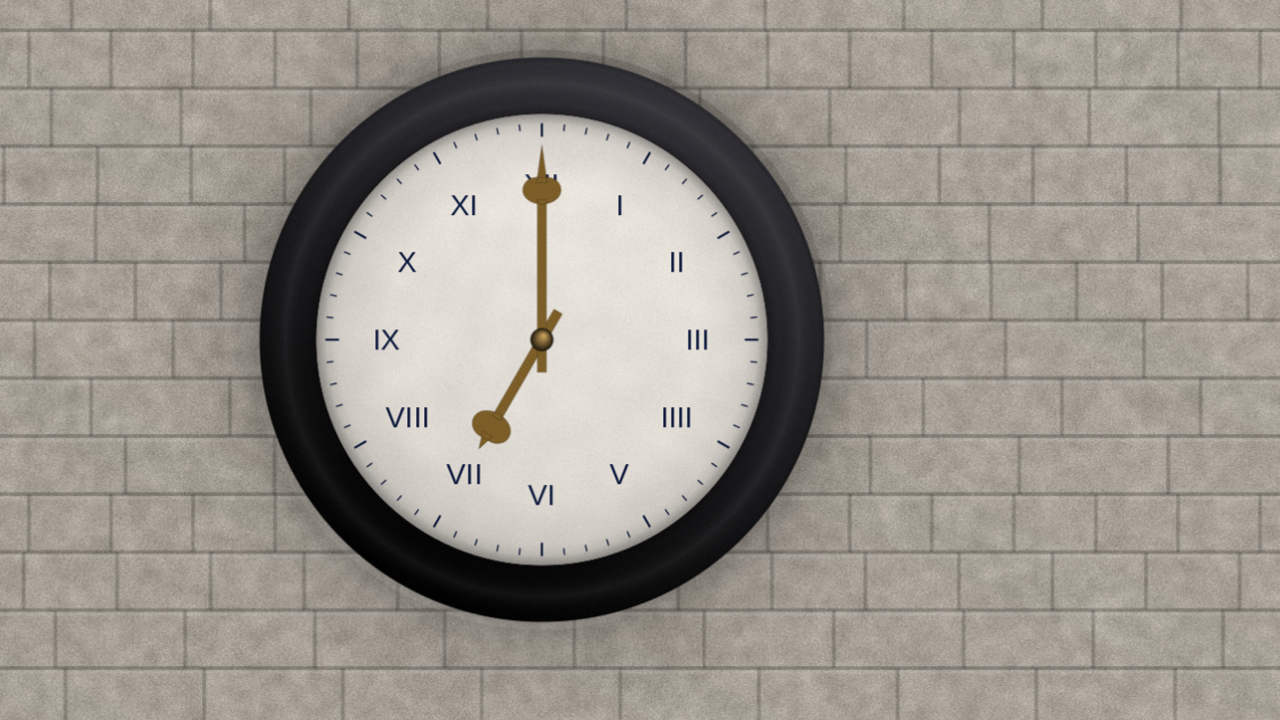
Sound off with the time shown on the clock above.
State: 7:00
